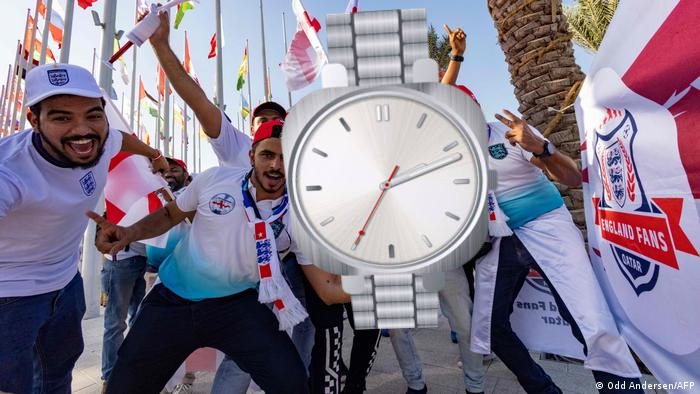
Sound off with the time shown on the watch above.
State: 2:11:35
